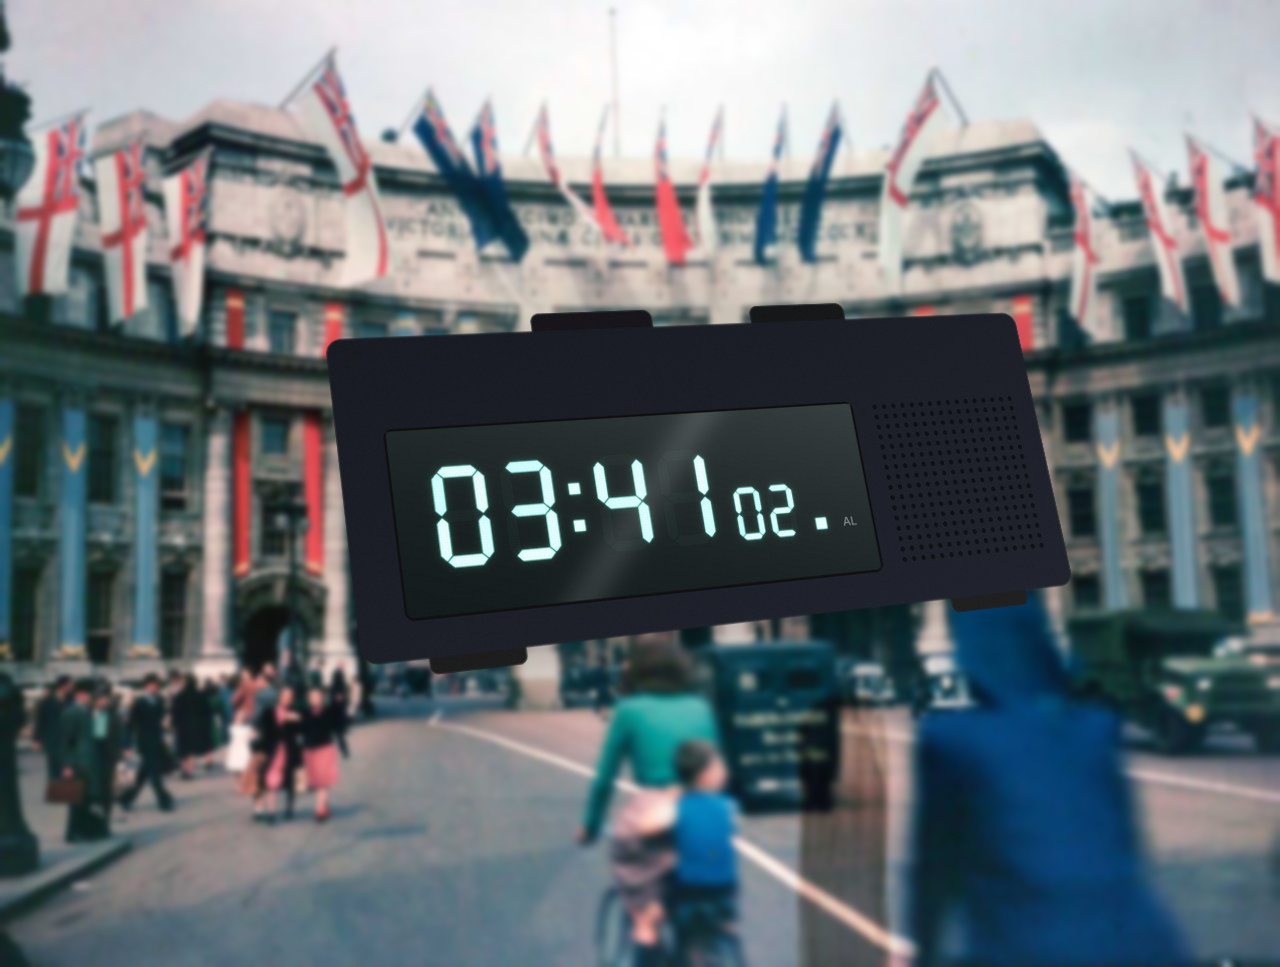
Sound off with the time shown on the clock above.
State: 3:41:02
